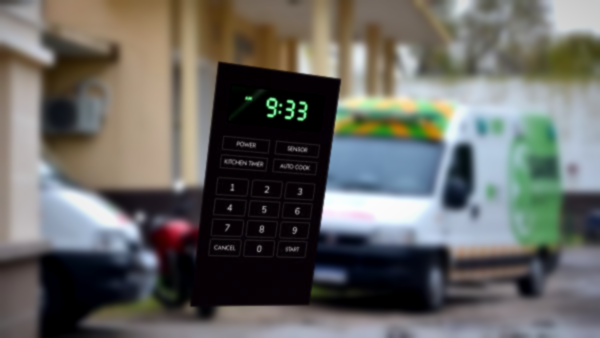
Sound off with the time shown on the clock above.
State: 9:33
